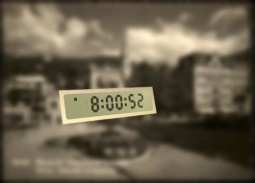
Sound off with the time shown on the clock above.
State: 8:00:52
